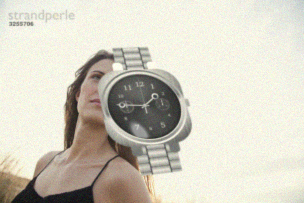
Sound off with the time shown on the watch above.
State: 1:46
